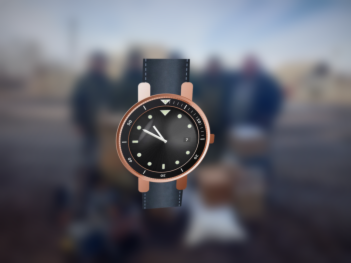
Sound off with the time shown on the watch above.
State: 10:50
